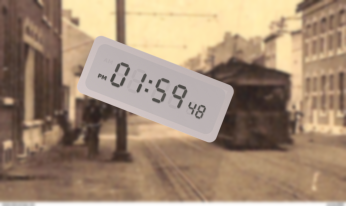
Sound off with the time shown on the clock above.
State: 1:59:48
